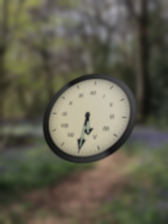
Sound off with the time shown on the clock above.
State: 5:30
